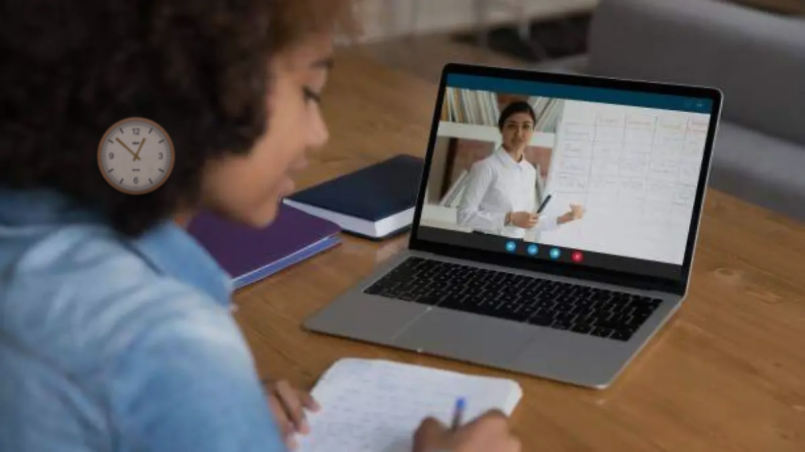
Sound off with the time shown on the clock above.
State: 12:52
